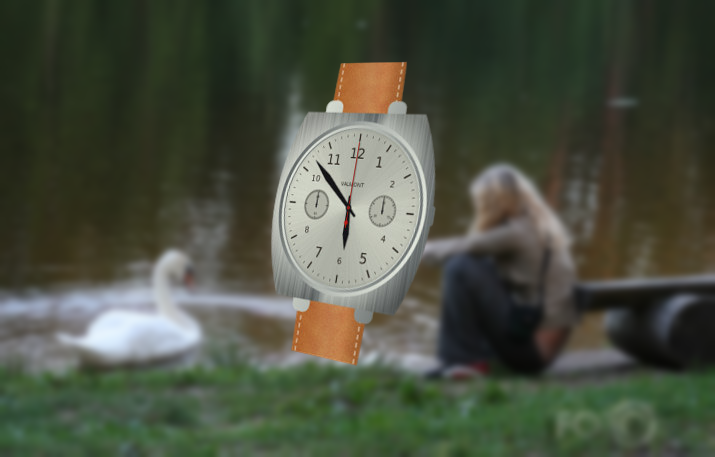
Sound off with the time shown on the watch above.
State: 5:52
